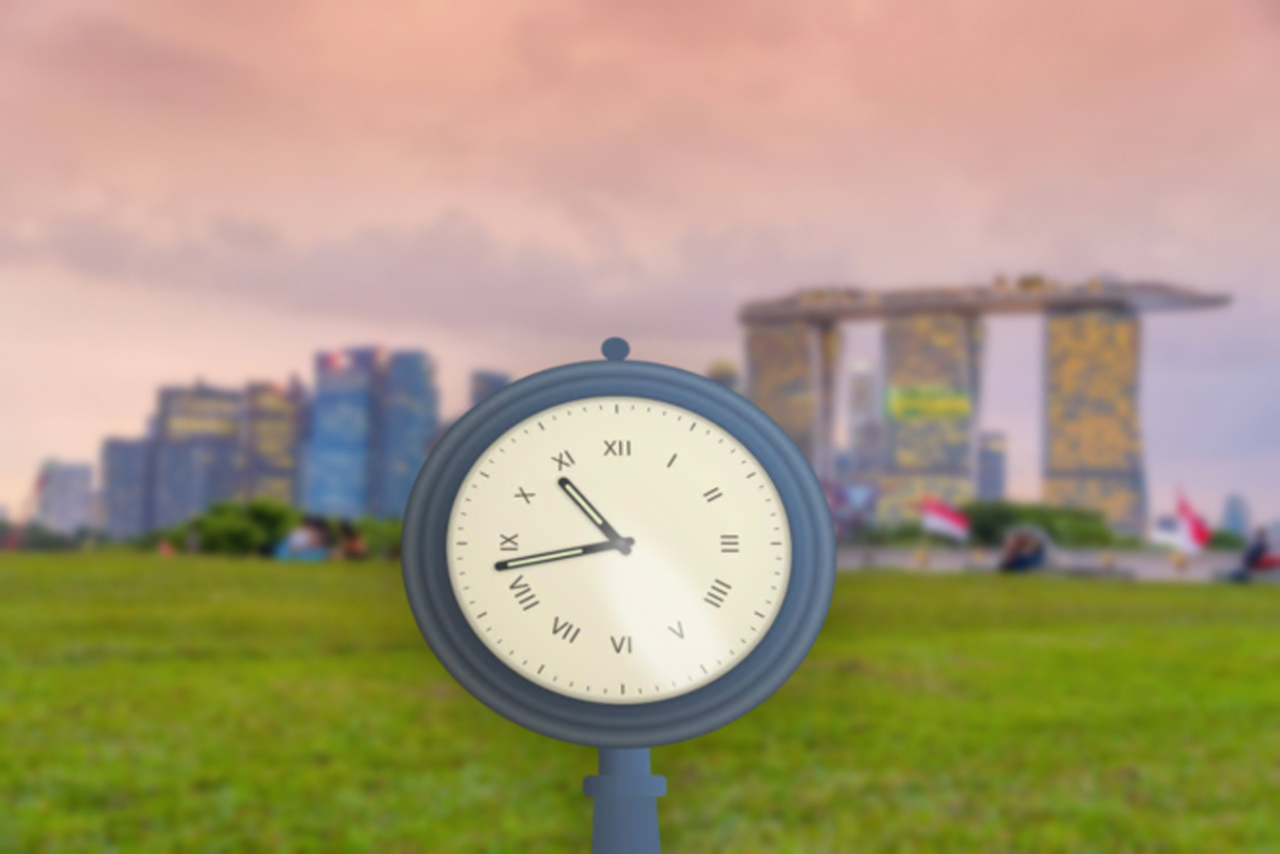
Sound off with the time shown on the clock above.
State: 10:43
